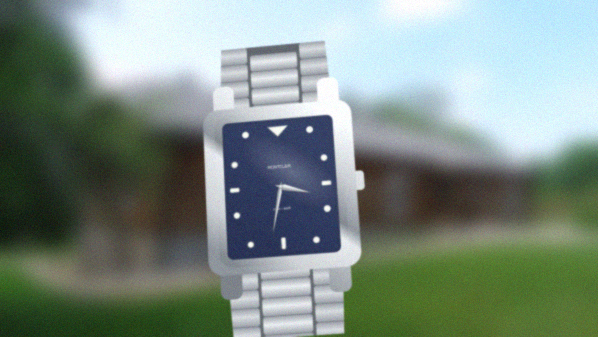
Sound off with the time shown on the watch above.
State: 3:32
